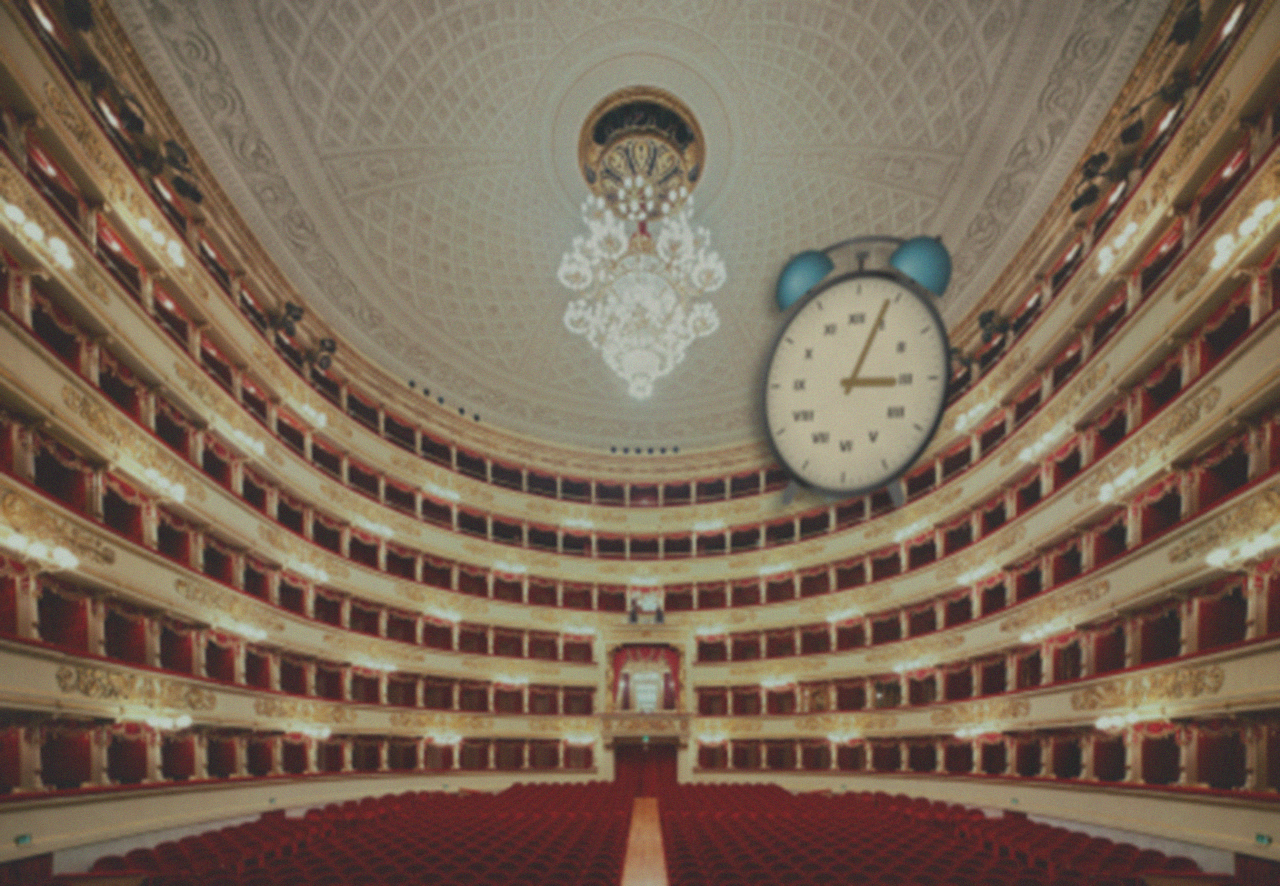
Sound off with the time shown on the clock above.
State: 3:04
